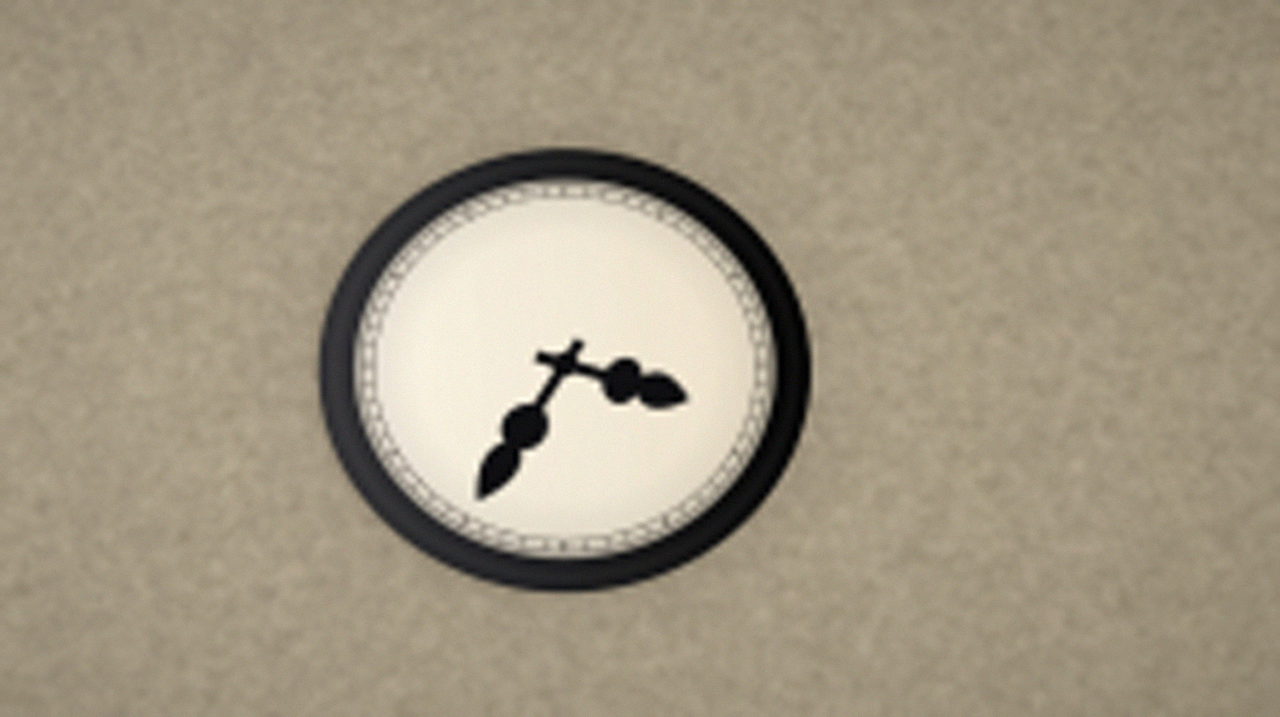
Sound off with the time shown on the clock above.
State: 3:35
